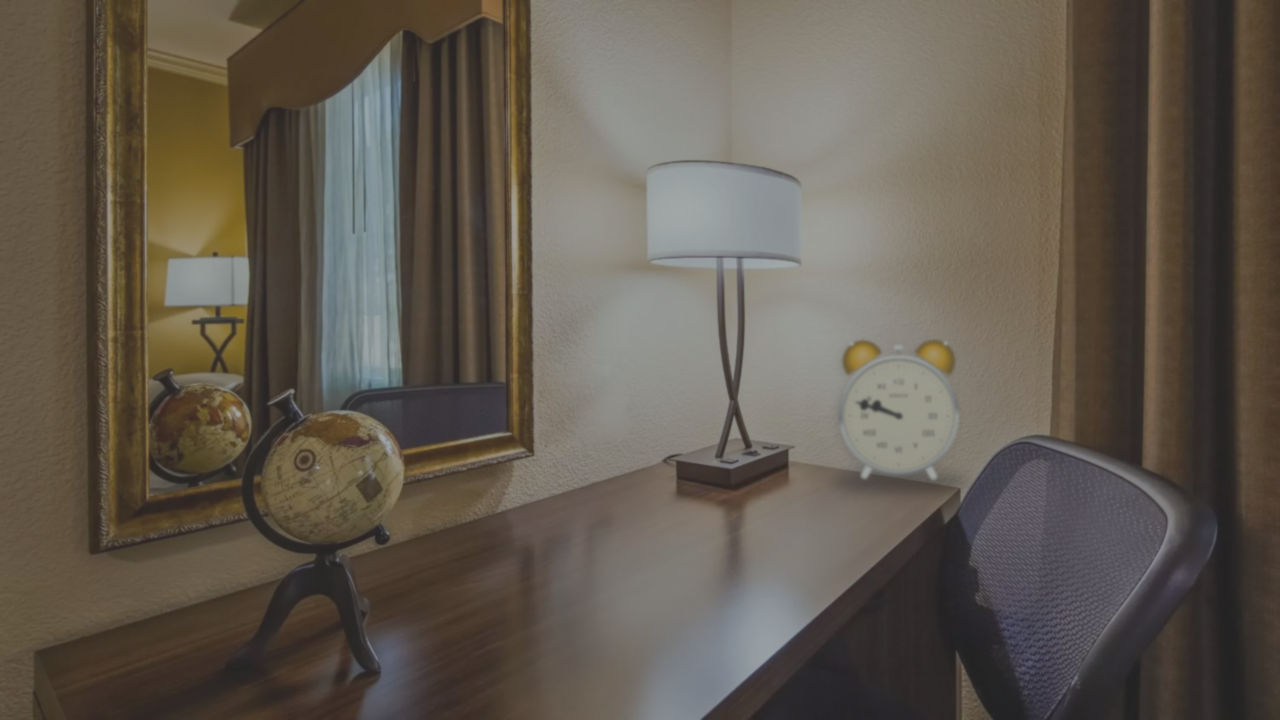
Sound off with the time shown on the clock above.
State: 9:48
